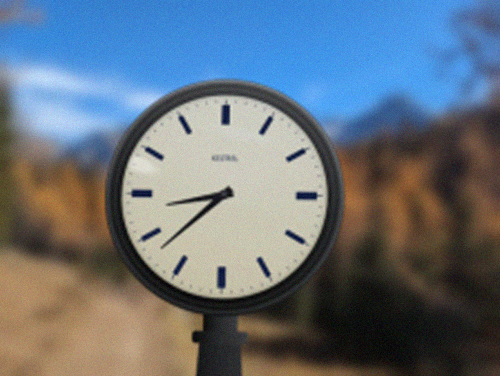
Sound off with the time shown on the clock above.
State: 8:38
